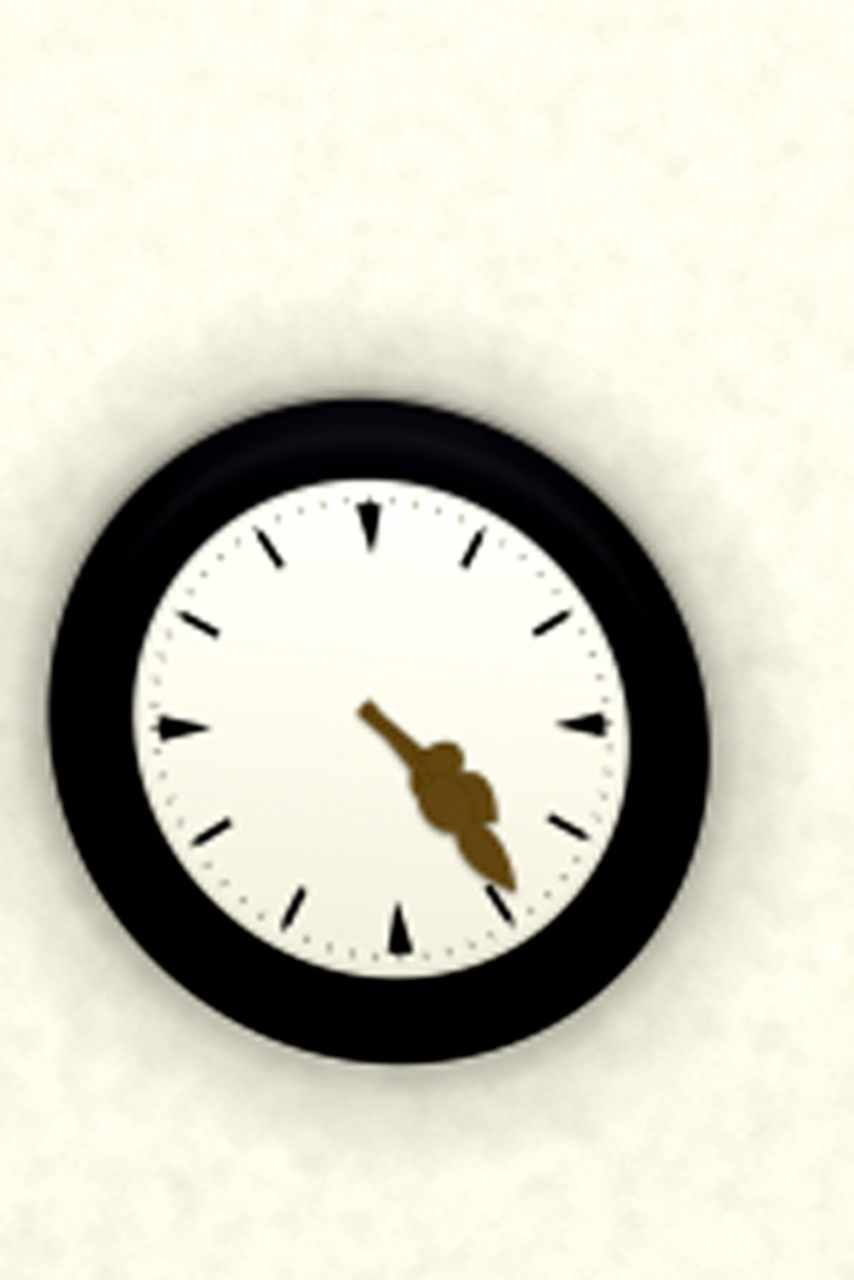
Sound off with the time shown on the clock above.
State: 4:24
